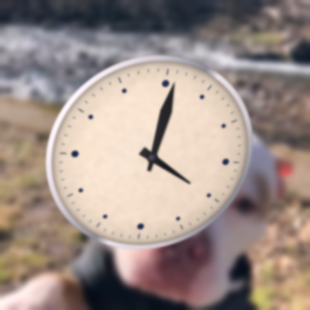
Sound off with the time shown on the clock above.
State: 4:01
